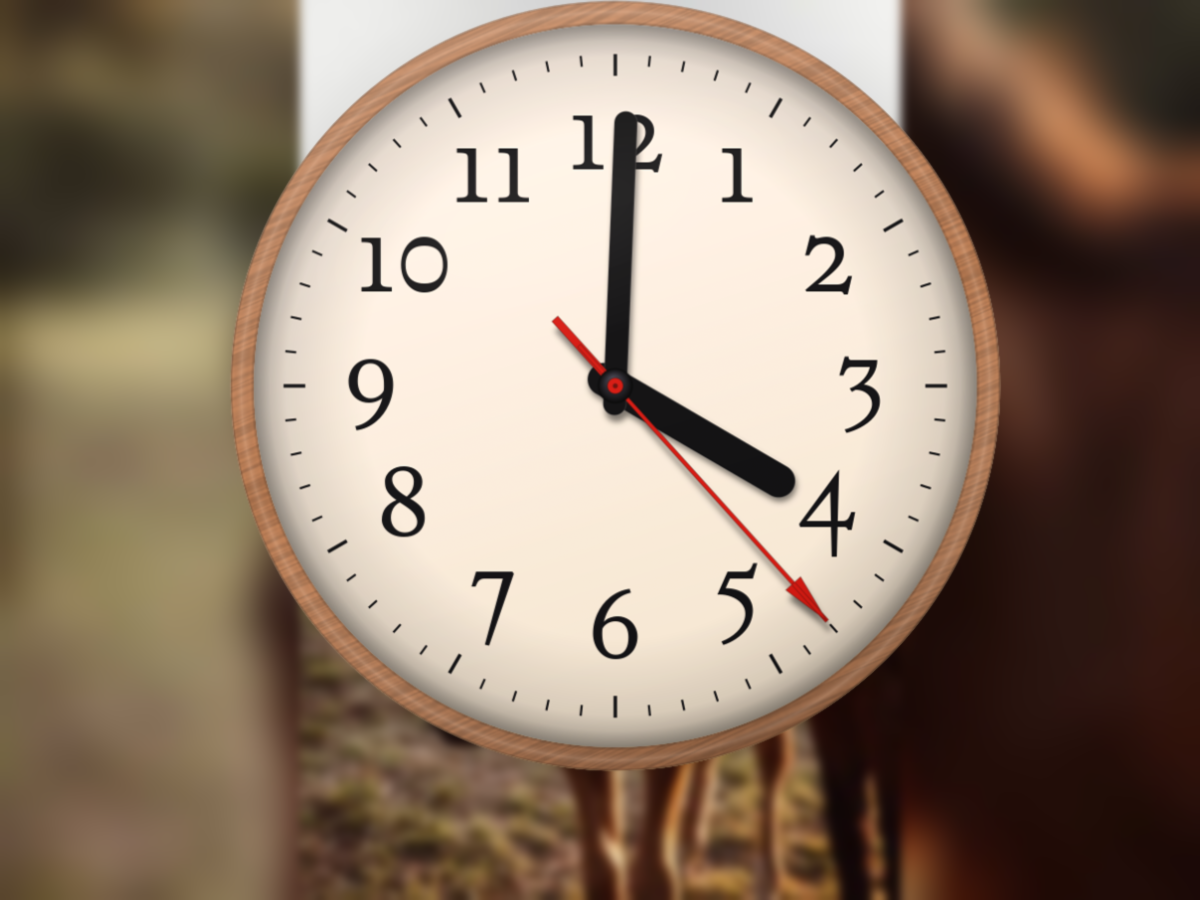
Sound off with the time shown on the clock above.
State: 4:00:23
